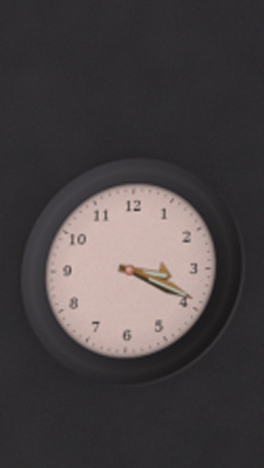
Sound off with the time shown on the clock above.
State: 3:19
